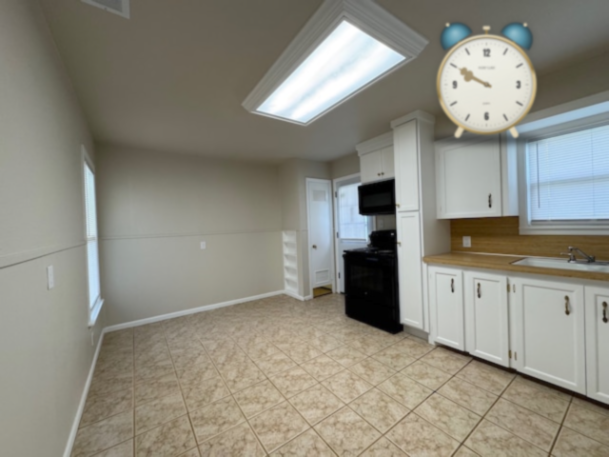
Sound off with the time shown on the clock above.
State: 9:50
